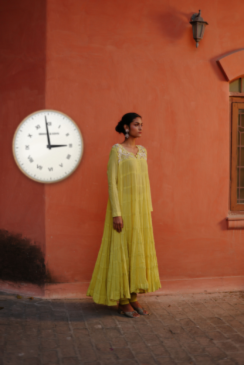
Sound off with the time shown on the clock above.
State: 2:59
